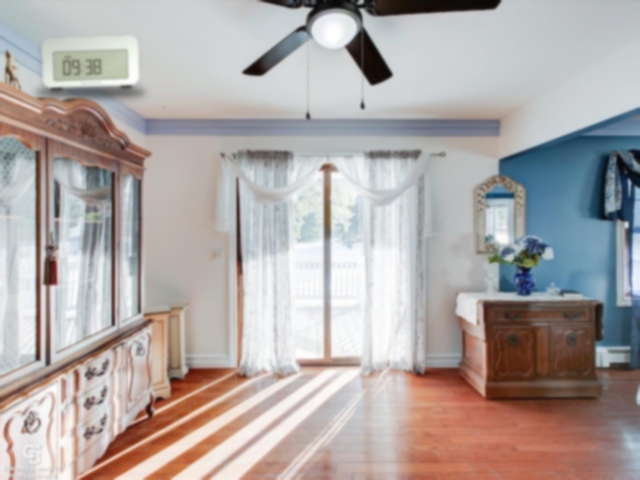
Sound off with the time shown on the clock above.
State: 9:38
